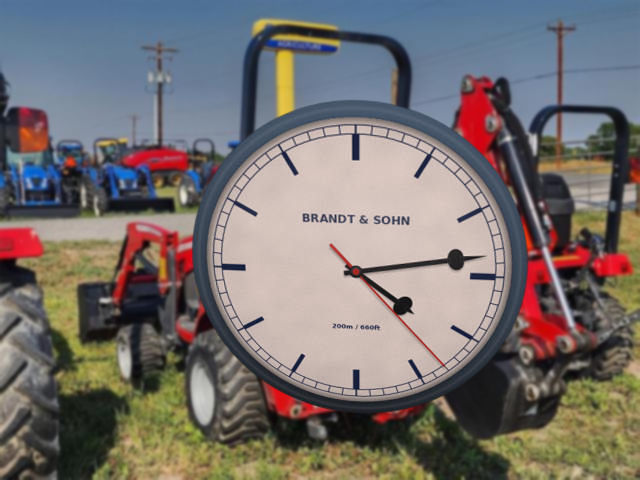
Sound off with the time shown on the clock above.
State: 4:13:23
